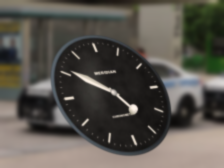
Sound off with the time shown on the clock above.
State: 4:51
